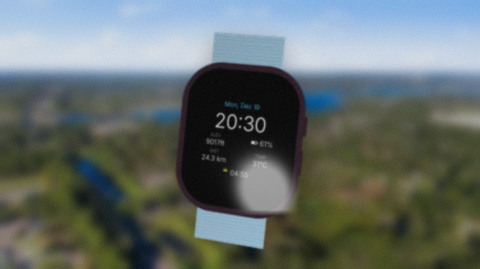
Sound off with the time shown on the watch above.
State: 20:30
